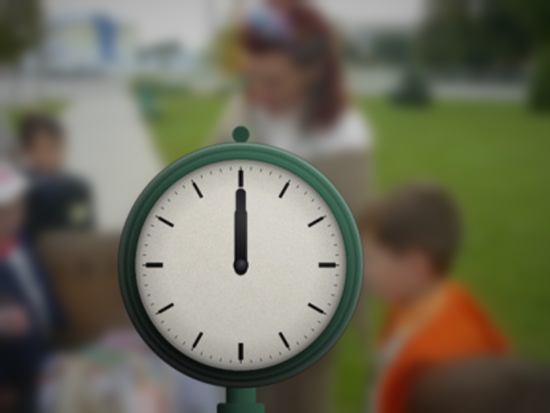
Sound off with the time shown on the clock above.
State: 12:00
